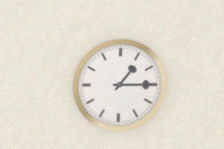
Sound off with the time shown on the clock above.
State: 1:15
